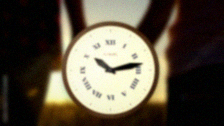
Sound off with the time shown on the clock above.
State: 10:13
